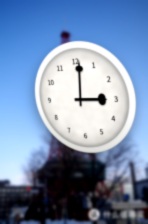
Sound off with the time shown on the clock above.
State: 3:01
